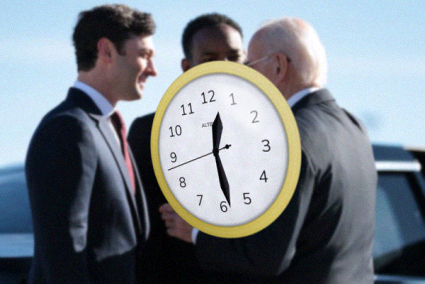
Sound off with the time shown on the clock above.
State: 12:28:43
